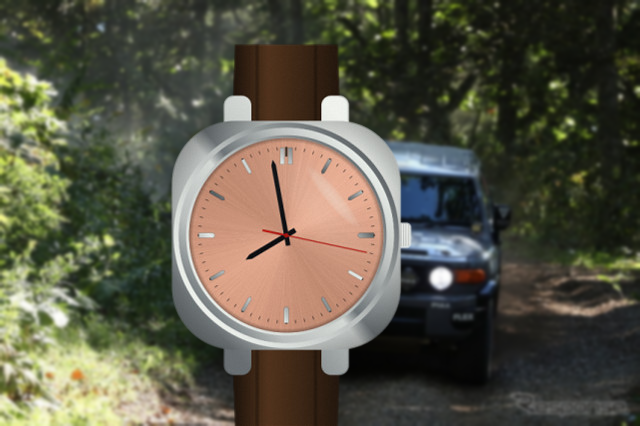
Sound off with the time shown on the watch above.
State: 7:58:17
